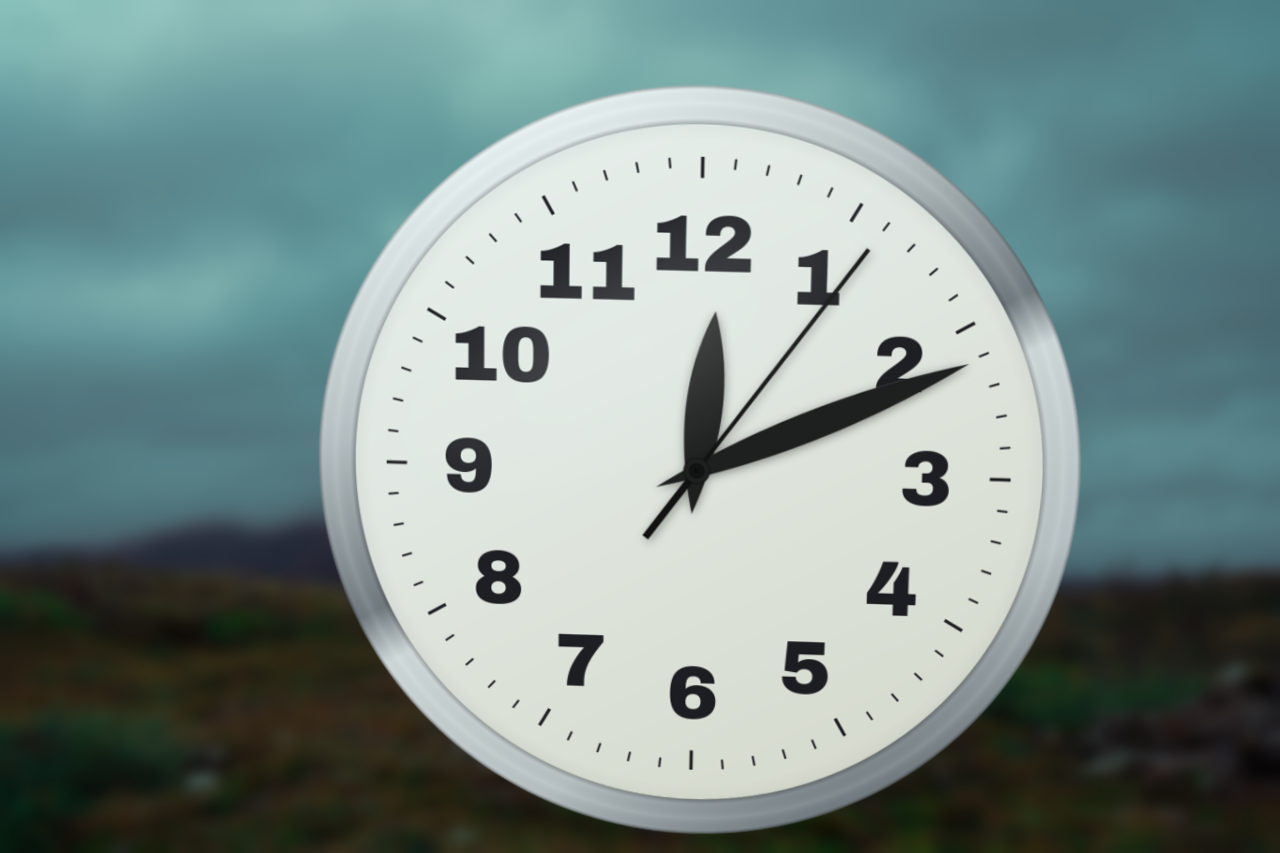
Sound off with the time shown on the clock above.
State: 12:11:06
